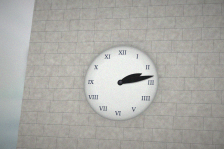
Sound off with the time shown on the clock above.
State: 2:13
